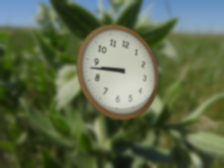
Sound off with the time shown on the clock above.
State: 8:43
